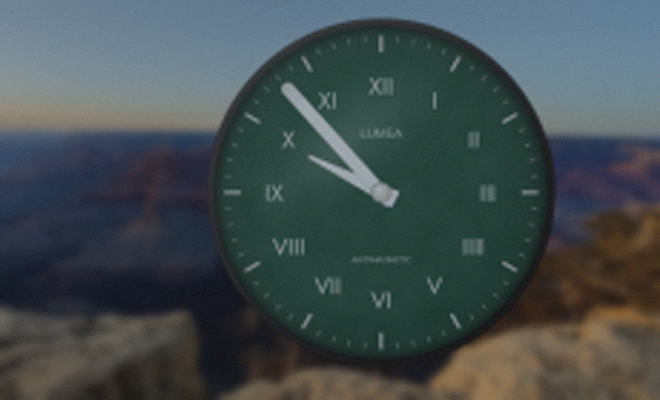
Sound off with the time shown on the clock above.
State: 9:53
